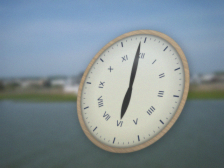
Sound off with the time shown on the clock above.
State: 5:59
